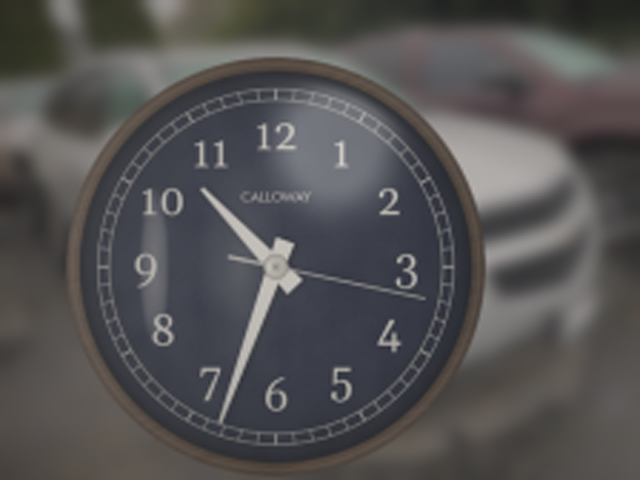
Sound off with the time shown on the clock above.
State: 10:33:17
